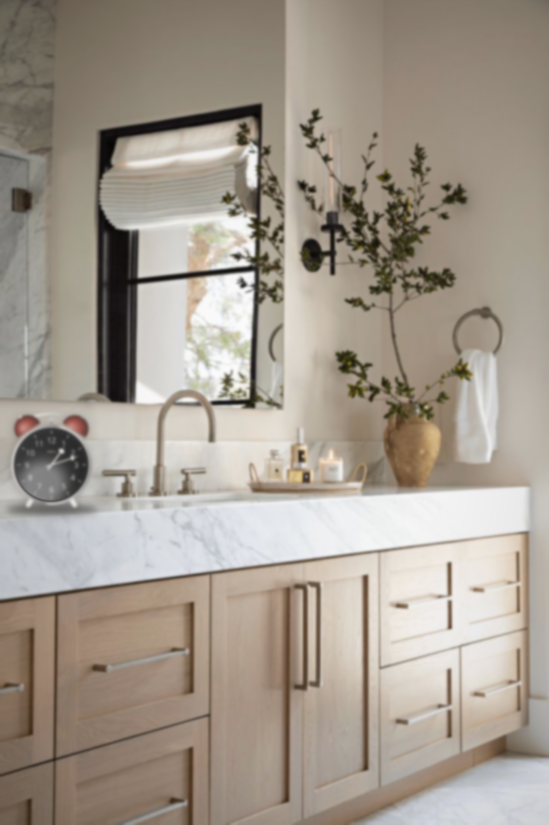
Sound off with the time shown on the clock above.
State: 1:12
